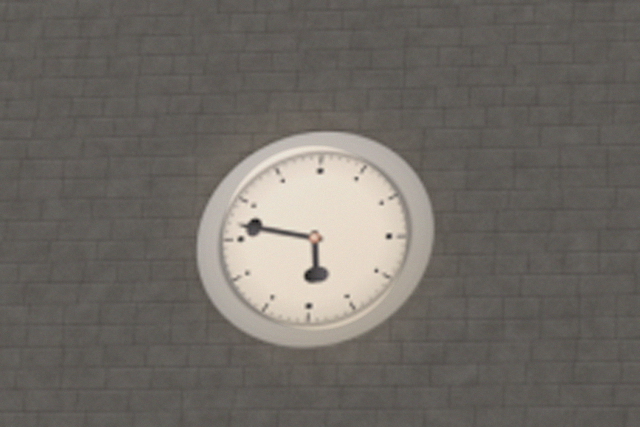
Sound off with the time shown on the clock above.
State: 5:47
